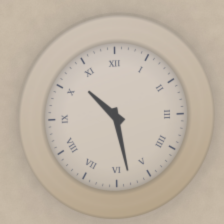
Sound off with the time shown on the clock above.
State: 10:28
